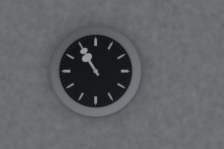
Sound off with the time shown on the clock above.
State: 10:55
